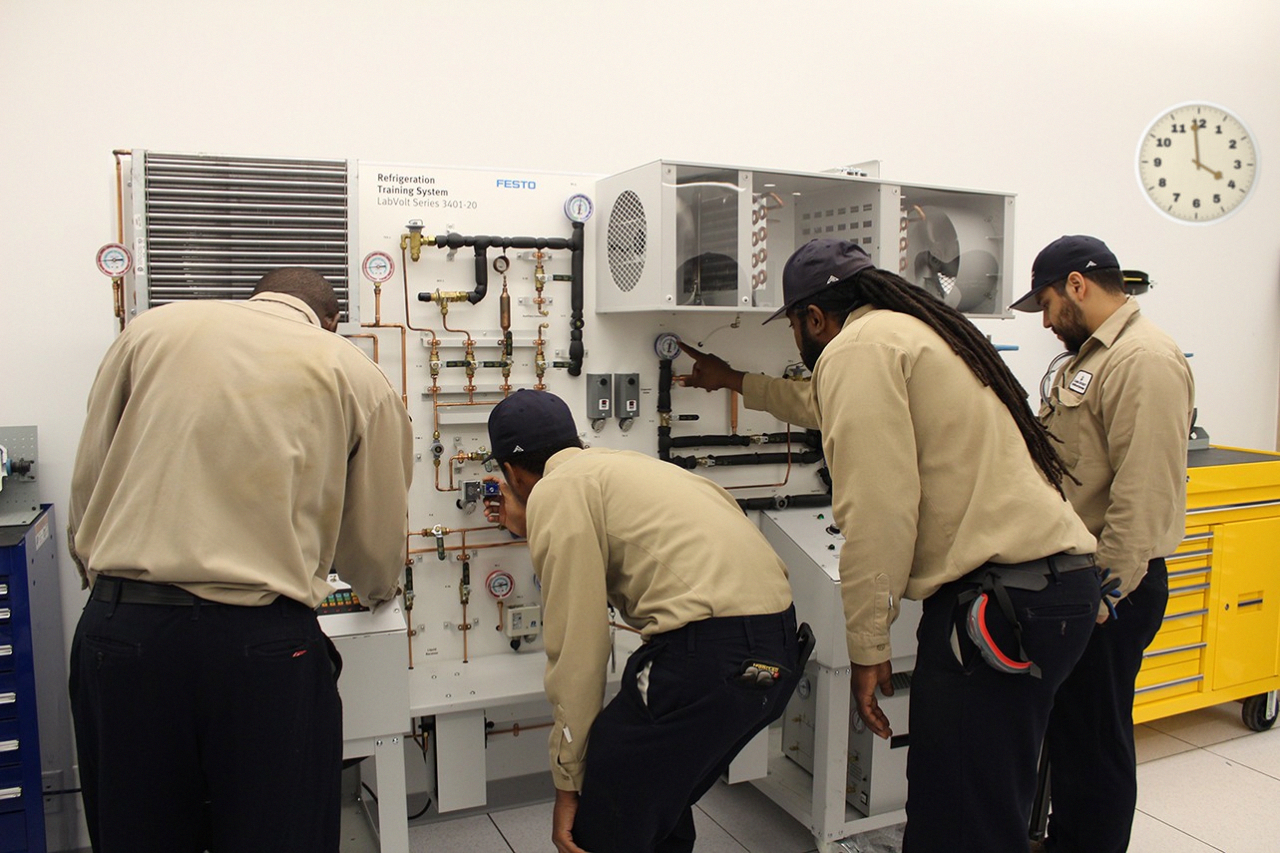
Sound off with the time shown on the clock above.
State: 3:59
